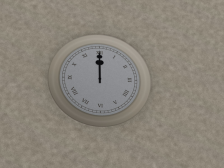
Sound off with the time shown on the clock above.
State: 12:00
